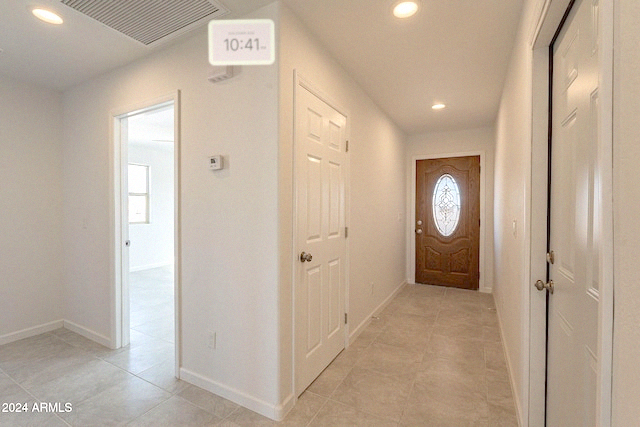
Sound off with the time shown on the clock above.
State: 10:41
